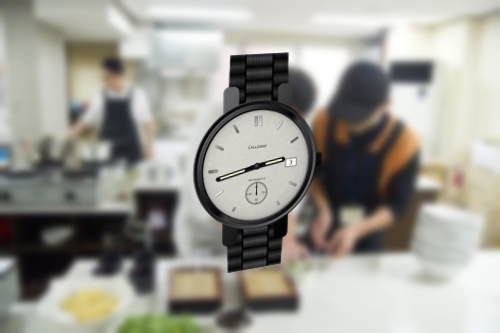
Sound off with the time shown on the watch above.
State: 2:43
